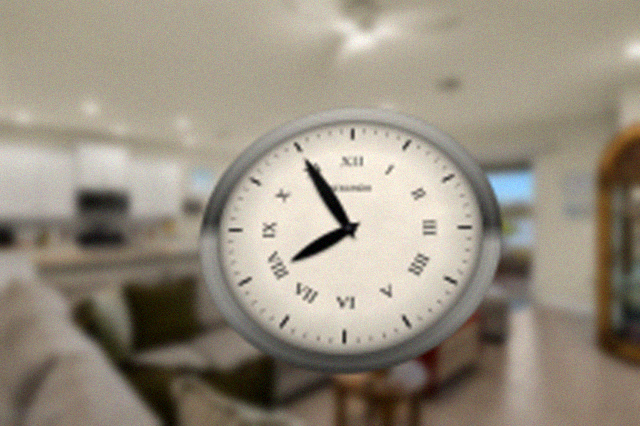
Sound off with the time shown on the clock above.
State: 7:55
